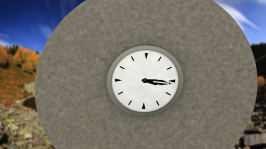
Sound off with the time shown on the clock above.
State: 3:16
